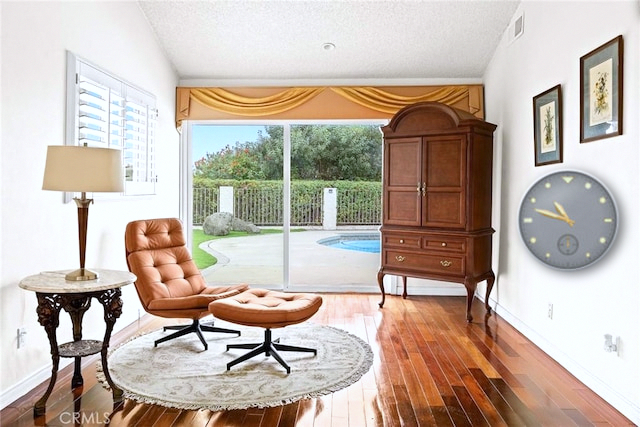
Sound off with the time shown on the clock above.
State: 10:48
